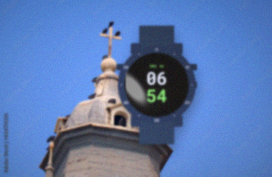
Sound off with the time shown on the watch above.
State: 6:54
